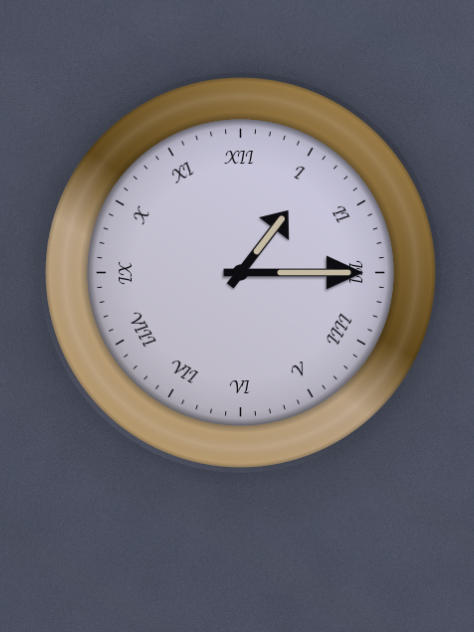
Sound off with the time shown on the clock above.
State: 1:15
